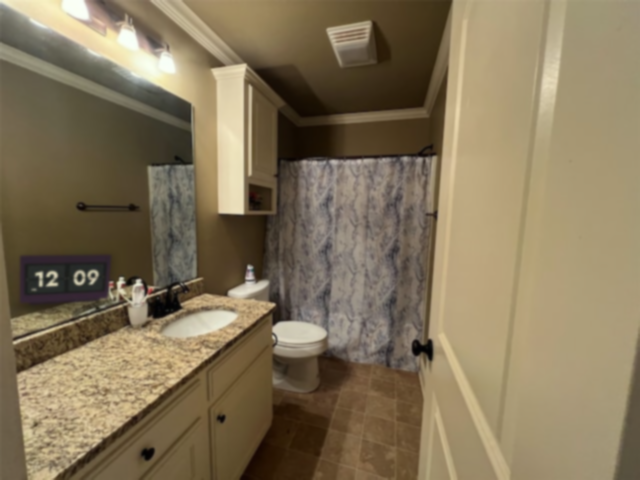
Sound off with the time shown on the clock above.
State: 12:09
